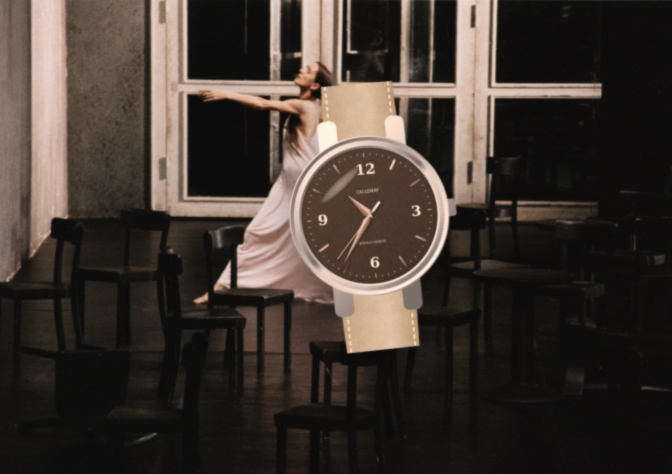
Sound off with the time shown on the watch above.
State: 10:35:37
